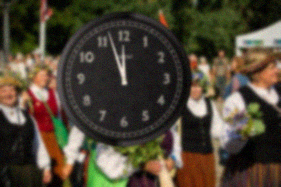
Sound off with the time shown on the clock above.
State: 11:57
